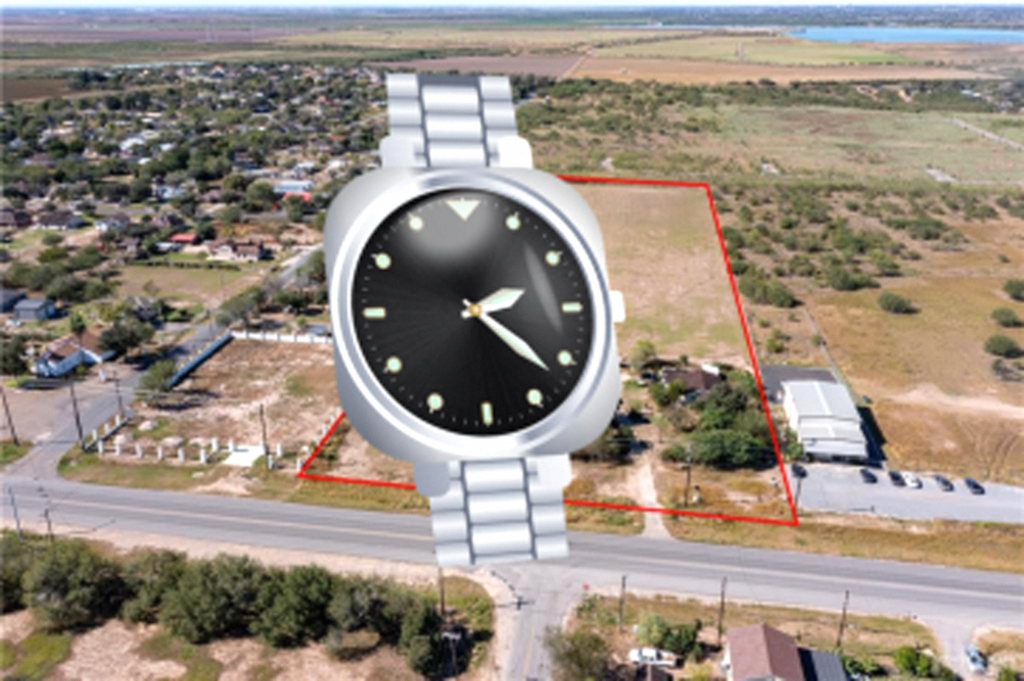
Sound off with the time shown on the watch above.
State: 2:22
